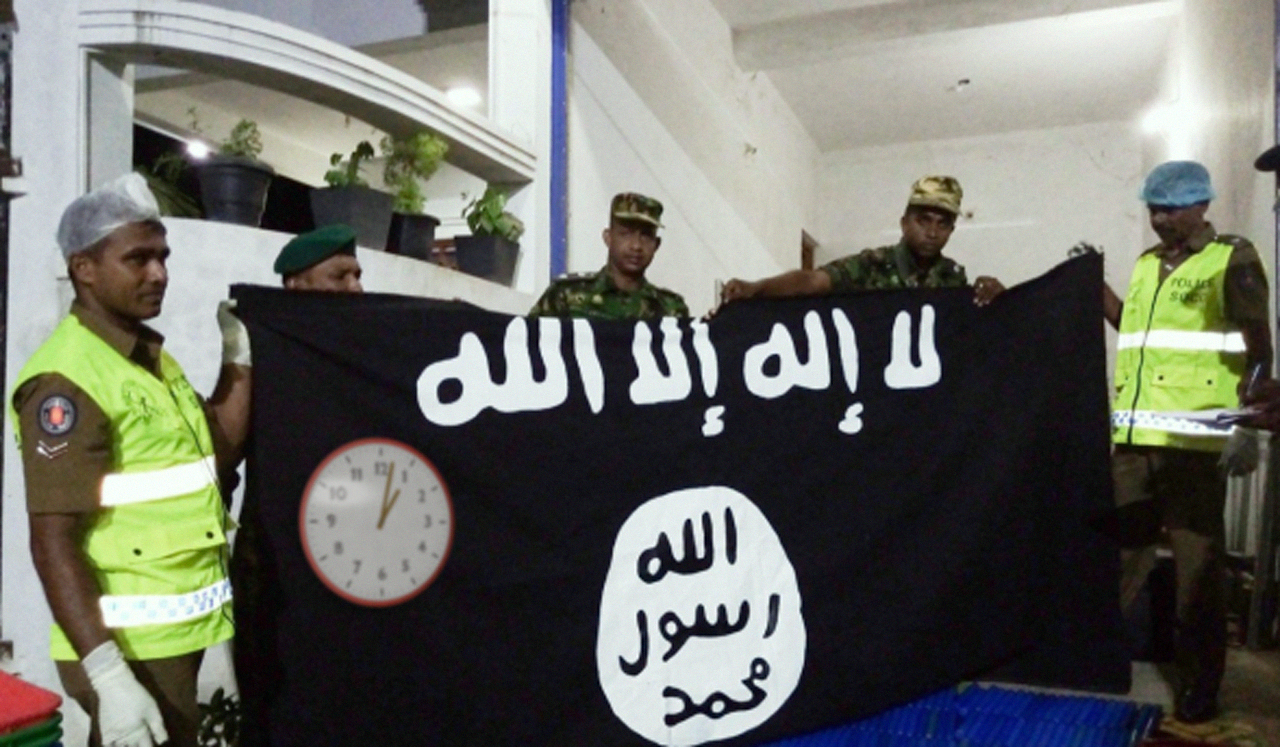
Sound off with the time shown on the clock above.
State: 1:02
